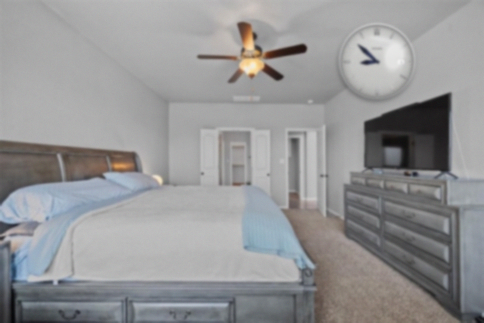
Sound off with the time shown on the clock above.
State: 8:52
